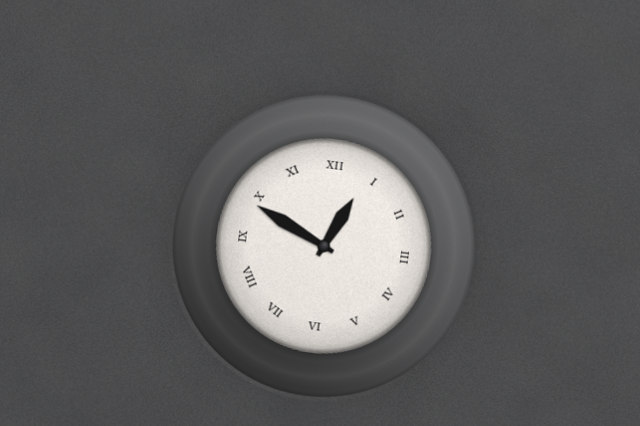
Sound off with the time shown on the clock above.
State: 12:49
